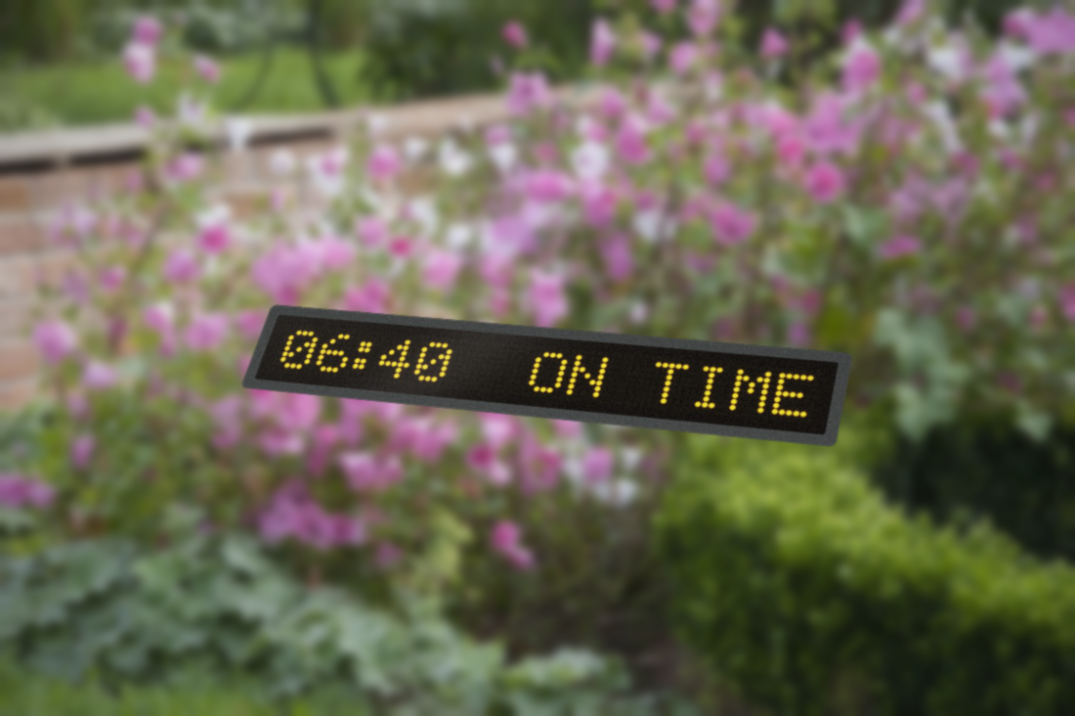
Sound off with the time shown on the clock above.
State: 6:40
